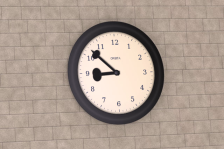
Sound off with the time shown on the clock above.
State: 8:52
